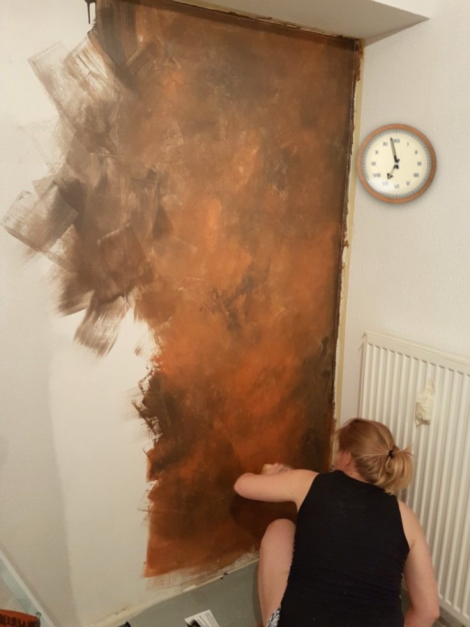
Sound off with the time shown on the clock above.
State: 6:58
